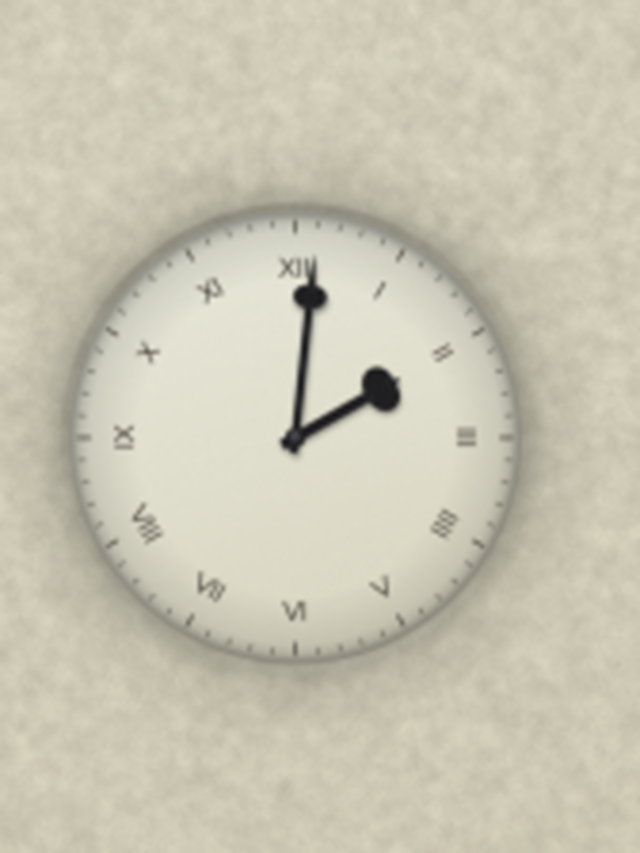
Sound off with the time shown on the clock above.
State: 2:01
